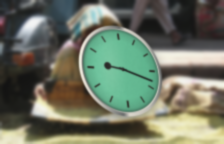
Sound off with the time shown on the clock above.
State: 9:18
